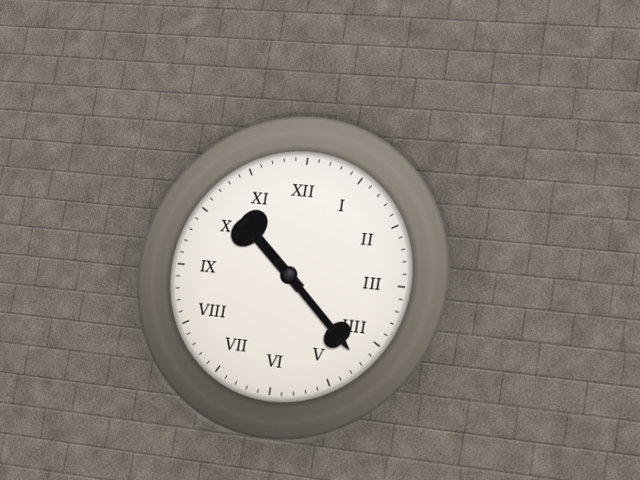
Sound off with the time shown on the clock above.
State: 10:22
